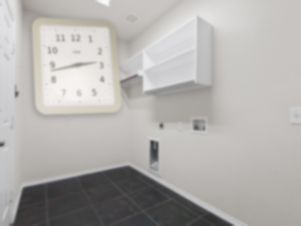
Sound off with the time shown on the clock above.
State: 2:43
